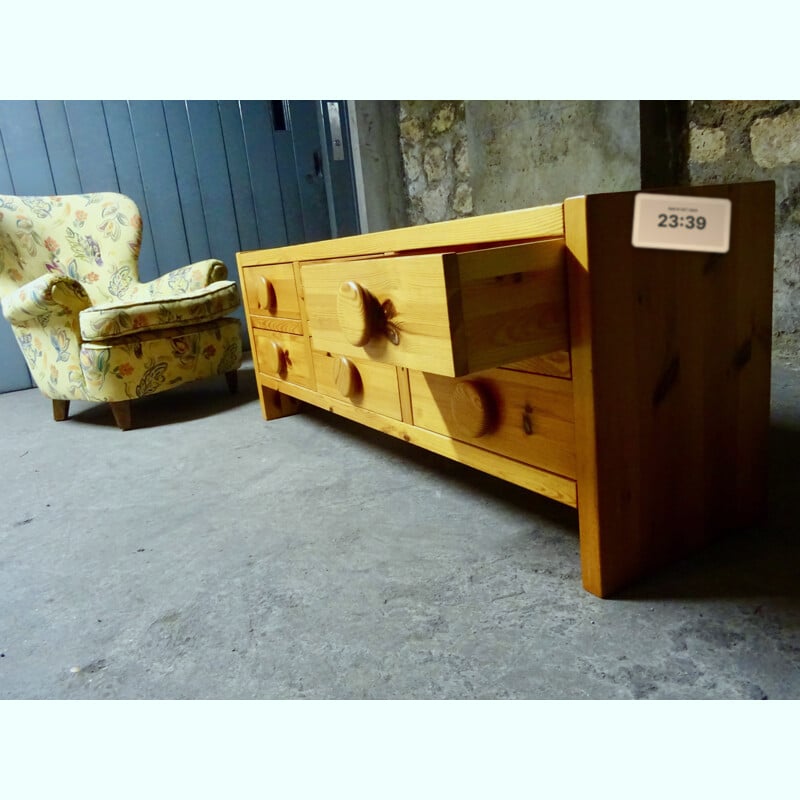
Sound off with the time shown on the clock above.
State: 23:39
